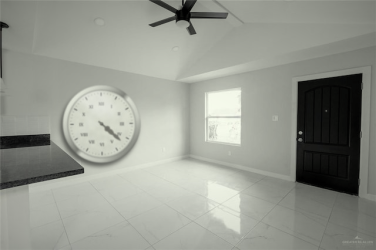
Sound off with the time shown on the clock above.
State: 4:22
